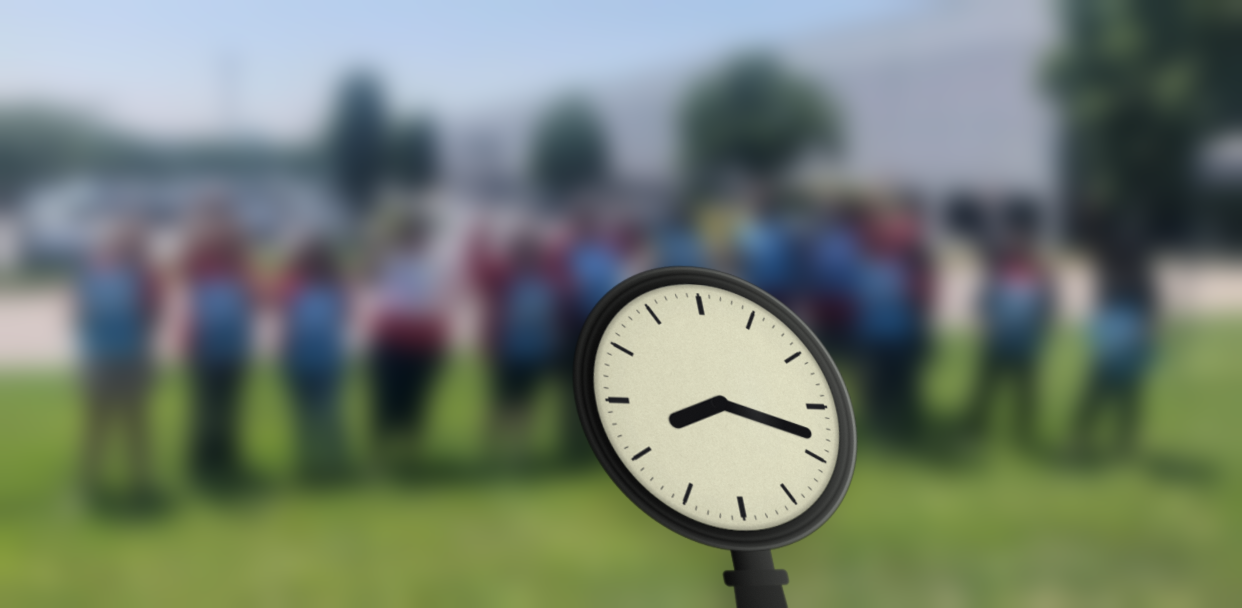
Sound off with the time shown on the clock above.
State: 8:18
